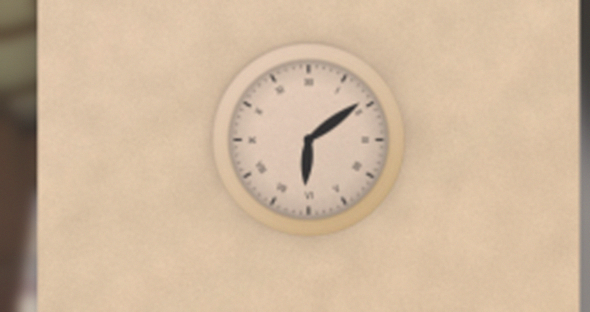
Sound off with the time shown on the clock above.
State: 6:09
